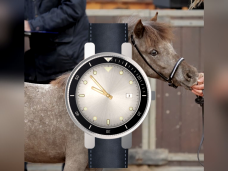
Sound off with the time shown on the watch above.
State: 9:53
